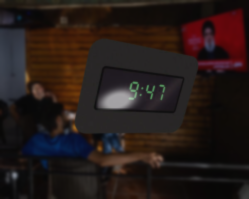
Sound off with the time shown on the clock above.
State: 9:47
